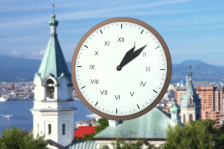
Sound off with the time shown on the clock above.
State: 1:08
